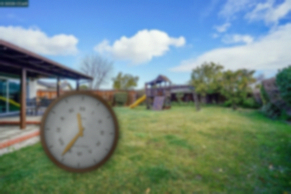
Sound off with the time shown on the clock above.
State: 11:36
